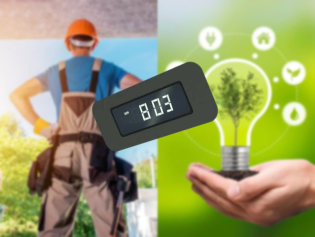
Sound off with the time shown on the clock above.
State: 8:03
